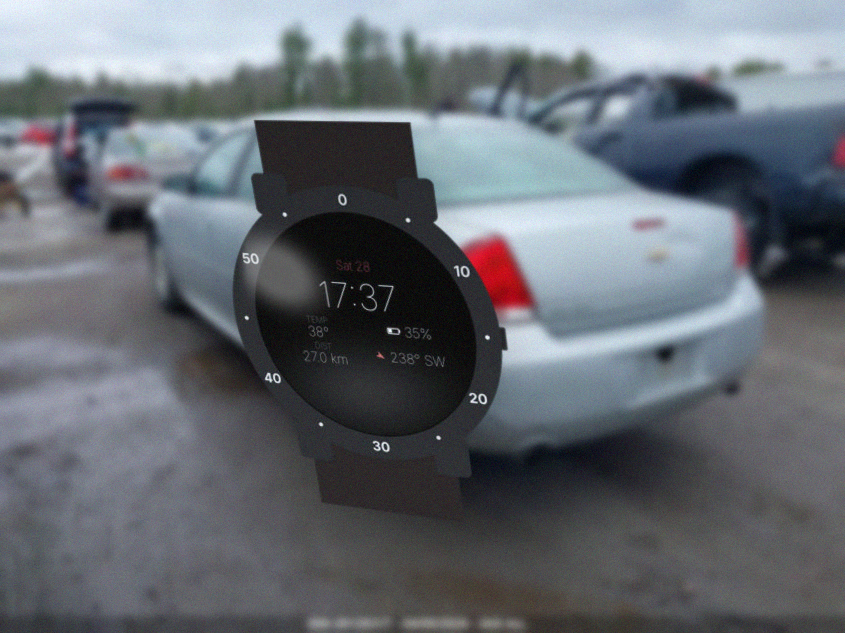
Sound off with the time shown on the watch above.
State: 17:37
